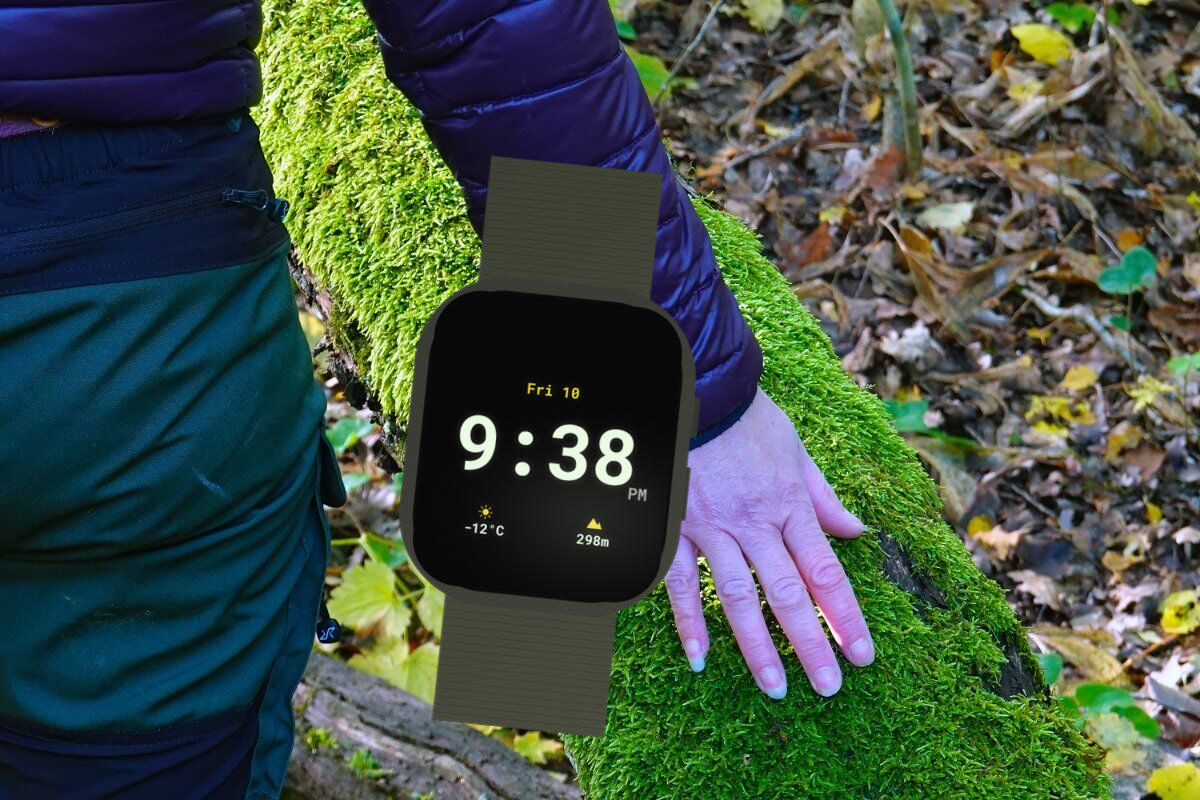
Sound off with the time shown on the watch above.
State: 9:38
